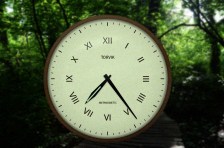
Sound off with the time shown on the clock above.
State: 7:24
